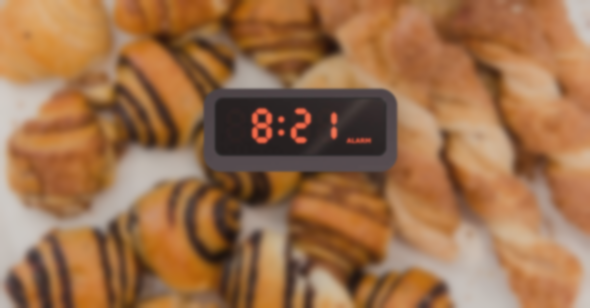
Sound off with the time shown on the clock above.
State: 8:21
